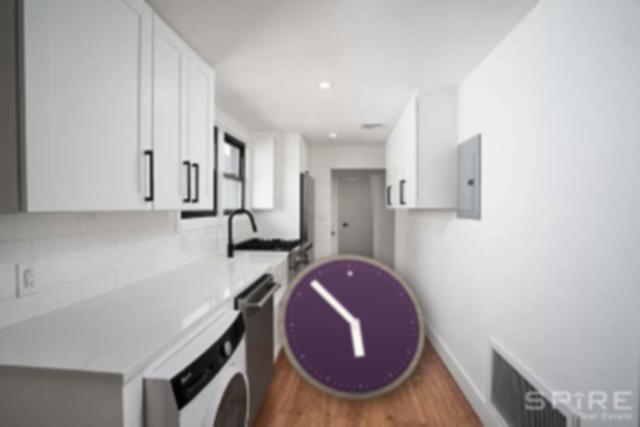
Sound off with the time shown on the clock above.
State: 5:53
